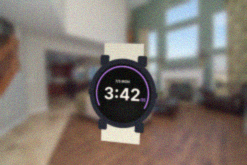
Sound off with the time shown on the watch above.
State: 3:42
